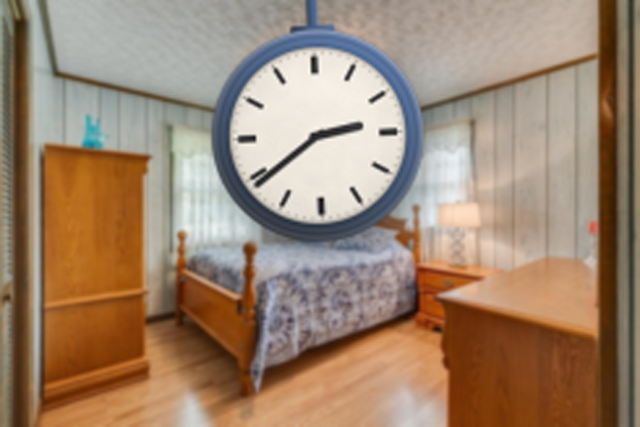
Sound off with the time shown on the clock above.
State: 2:39
